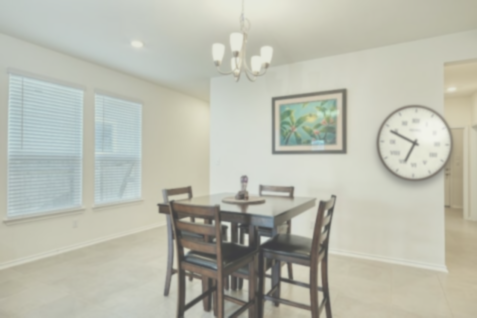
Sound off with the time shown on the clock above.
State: 6:49
